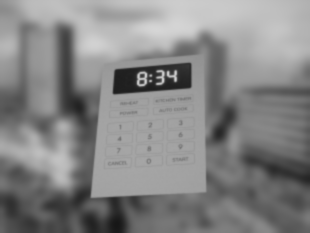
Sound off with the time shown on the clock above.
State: 8:34
